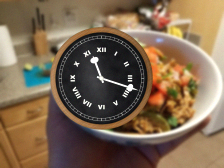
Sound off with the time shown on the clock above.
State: 11:18
